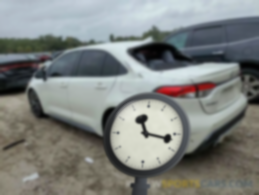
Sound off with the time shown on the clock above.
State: 11:17
